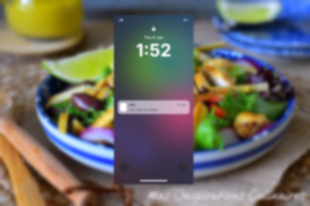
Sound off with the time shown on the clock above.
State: 1:52
